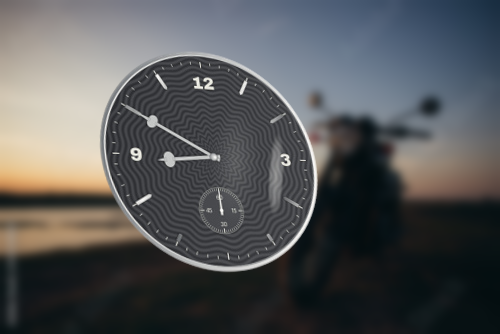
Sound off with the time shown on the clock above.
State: 8:50
